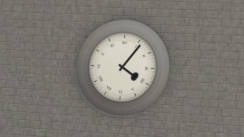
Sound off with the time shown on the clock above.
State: 4:06
